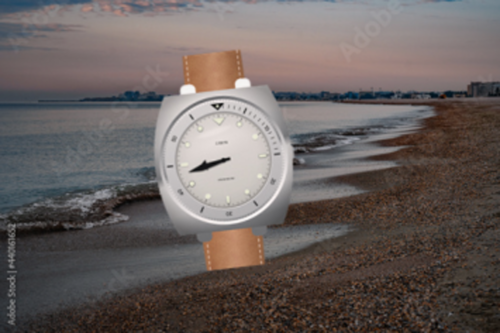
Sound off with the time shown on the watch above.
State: 8:43
